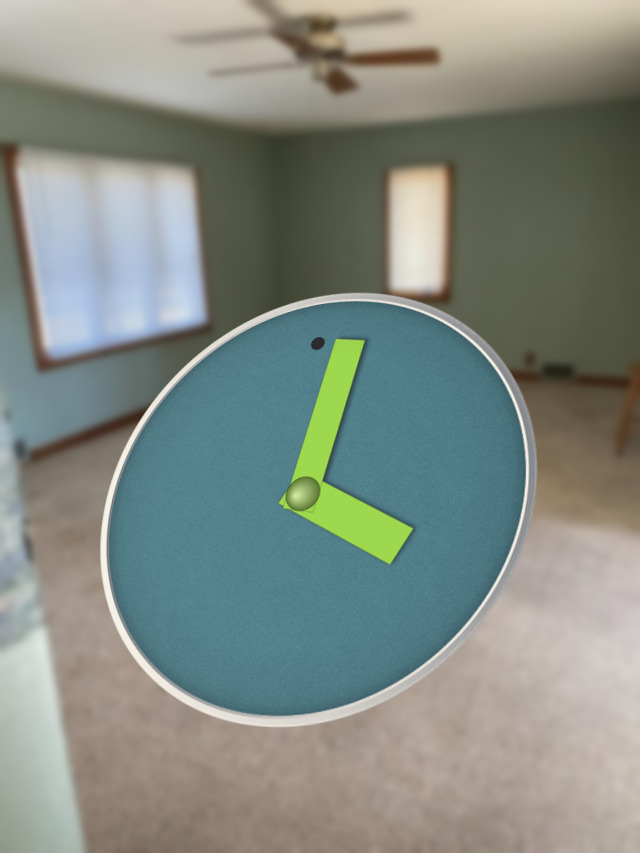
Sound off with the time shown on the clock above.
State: 4:02
